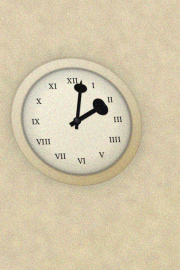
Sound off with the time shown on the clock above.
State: 2:02
